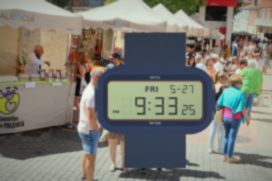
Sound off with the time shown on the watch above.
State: 9:33:25
